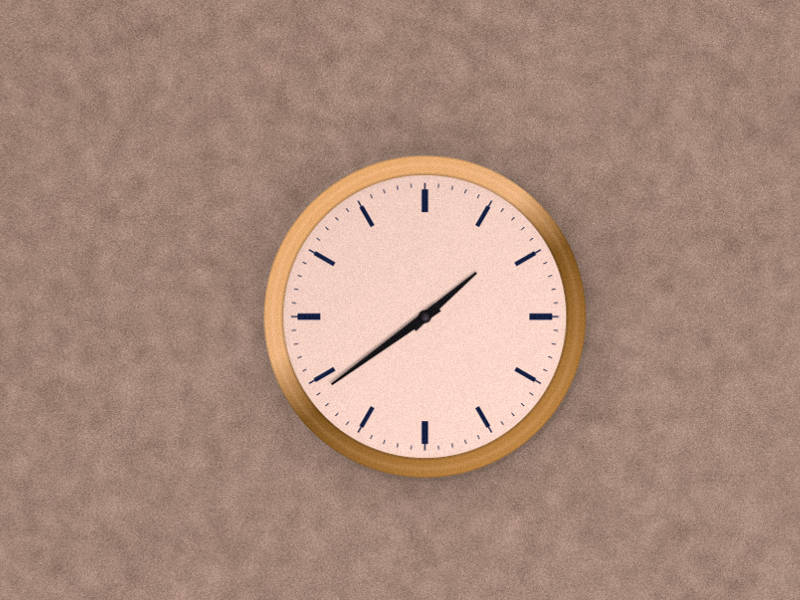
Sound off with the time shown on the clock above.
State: 1:39
